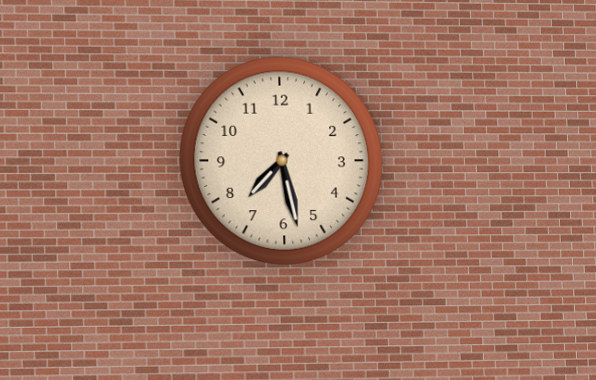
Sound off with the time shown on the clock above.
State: 7:28
